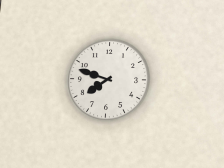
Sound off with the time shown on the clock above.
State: 7:48
